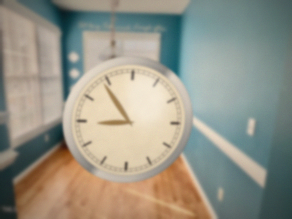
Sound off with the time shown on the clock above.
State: 8:54
